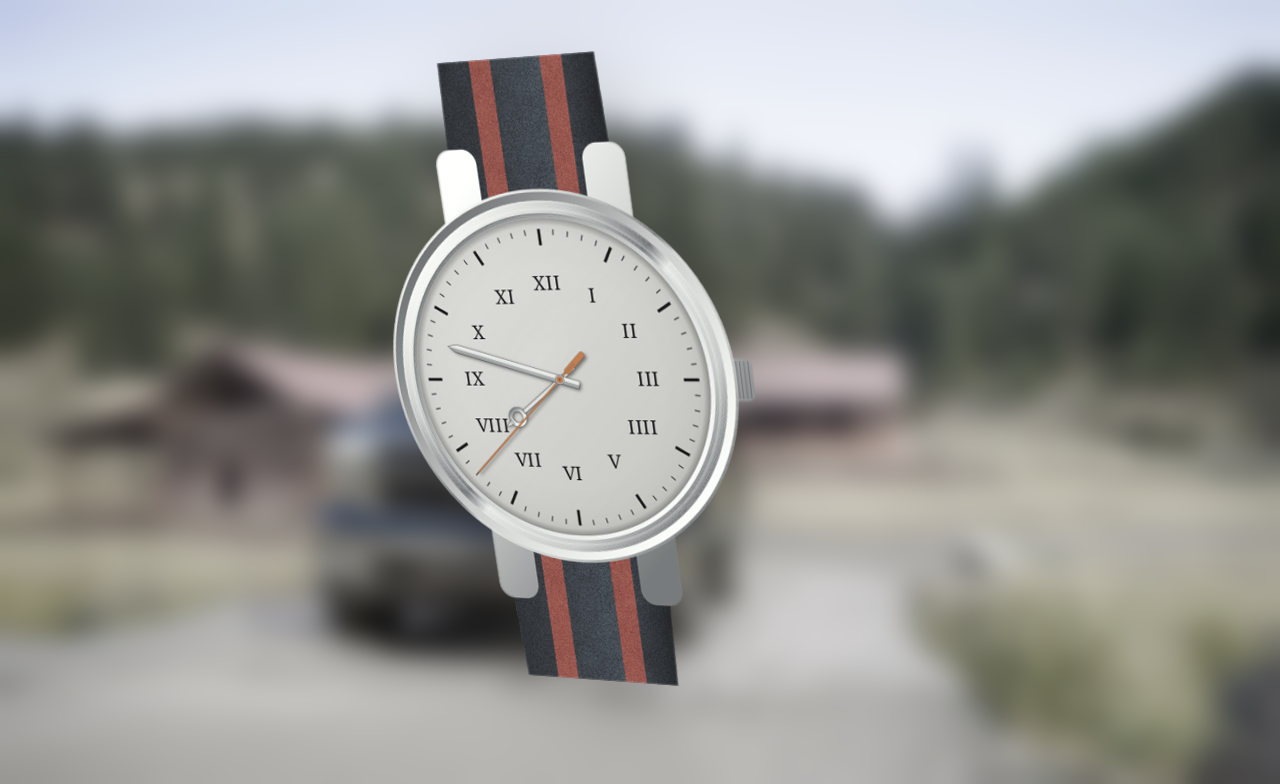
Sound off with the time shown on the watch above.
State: 7:47:38
